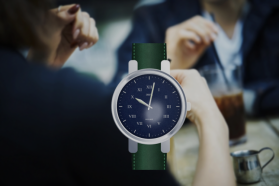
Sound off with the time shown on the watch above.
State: 10:02
